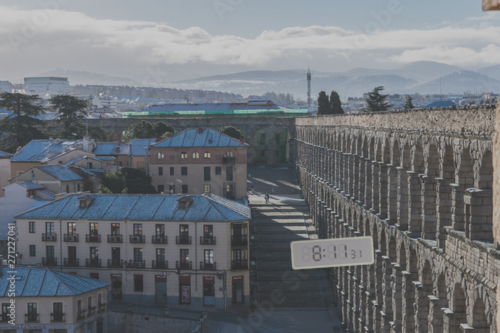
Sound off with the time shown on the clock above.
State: 8:11:31
